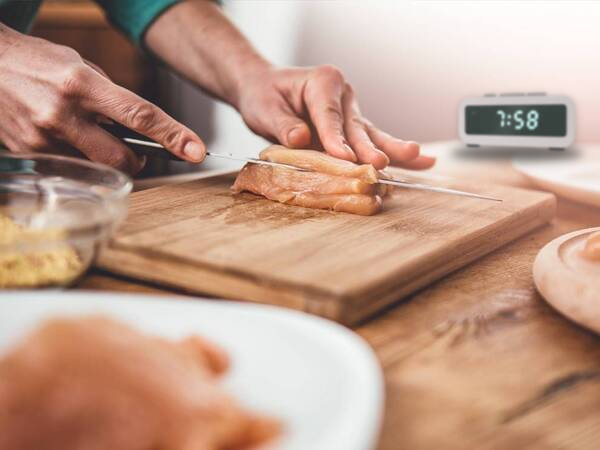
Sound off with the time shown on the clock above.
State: 7:58
